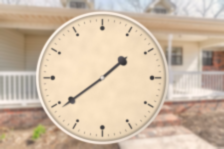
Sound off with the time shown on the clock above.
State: 1:39
